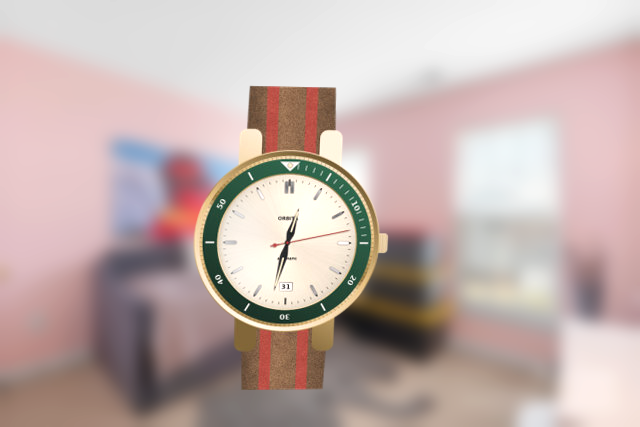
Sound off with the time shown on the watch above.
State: 12:32:13
